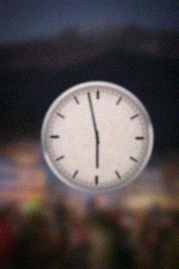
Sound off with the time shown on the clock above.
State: 5:58
